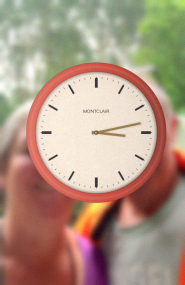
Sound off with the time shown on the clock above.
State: 3:13
